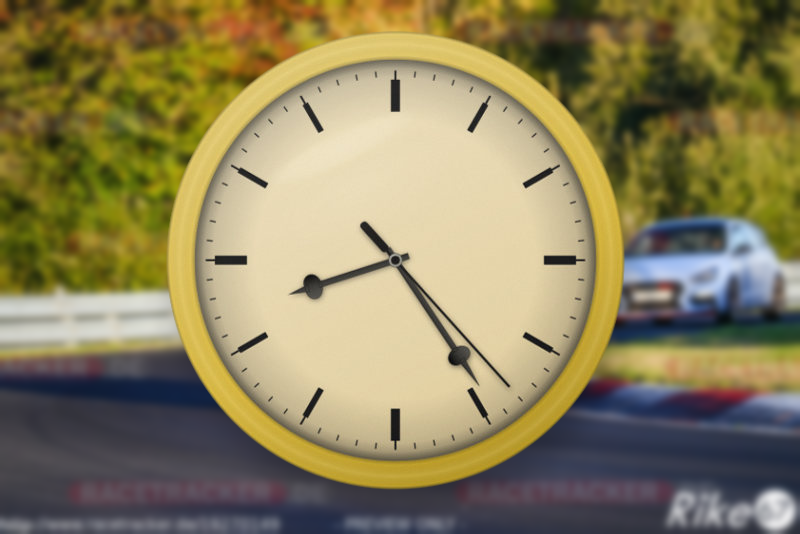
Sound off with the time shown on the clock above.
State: 8:24:23
